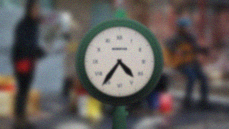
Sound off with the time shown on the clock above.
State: 4:36
